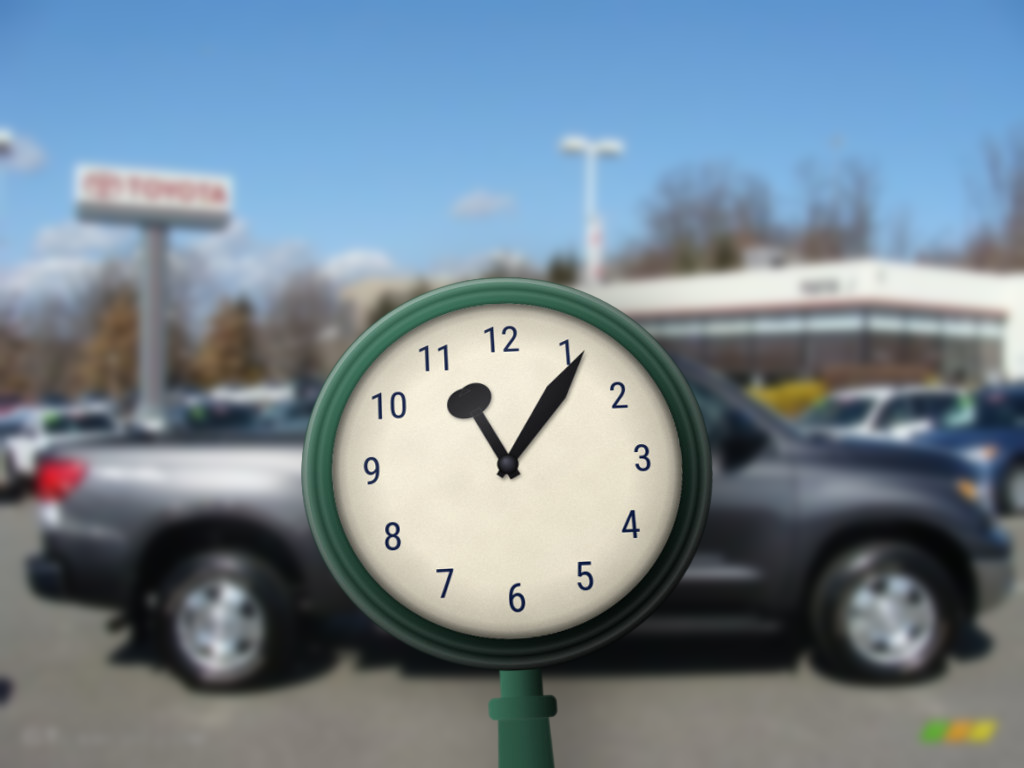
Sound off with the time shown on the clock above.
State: 11:06
